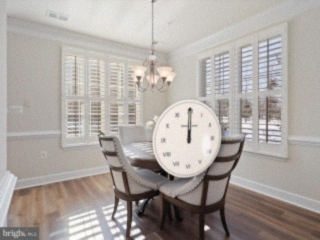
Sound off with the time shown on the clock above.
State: 12:00
